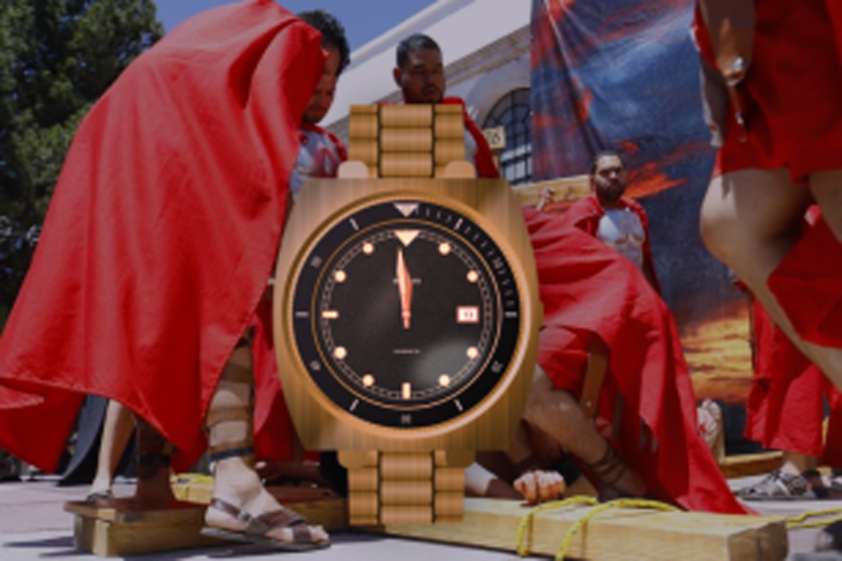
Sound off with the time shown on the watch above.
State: 11:59
